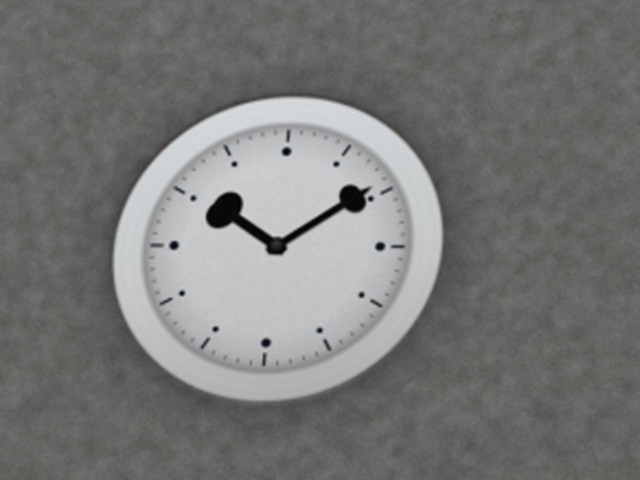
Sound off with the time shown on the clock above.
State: 10:09
